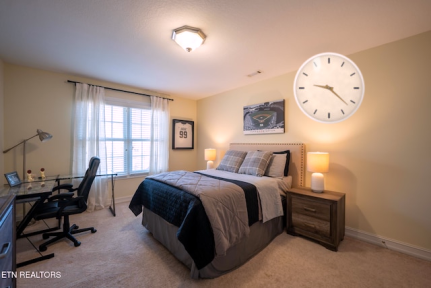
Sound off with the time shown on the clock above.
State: 9:22
